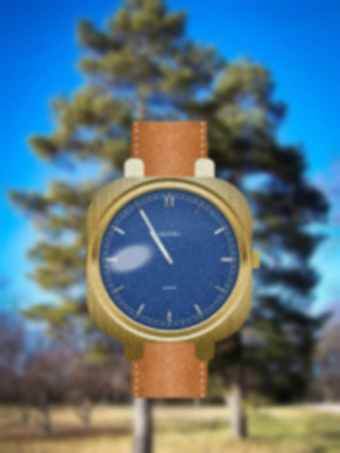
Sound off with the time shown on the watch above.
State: 10:55
